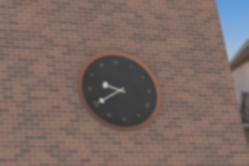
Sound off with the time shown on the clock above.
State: 9:40
